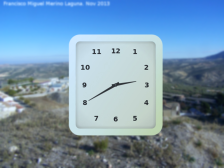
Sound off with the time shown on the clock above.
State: 2:40
